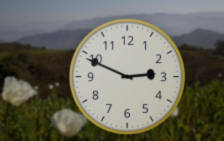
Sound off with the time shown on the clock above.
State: 2:49
